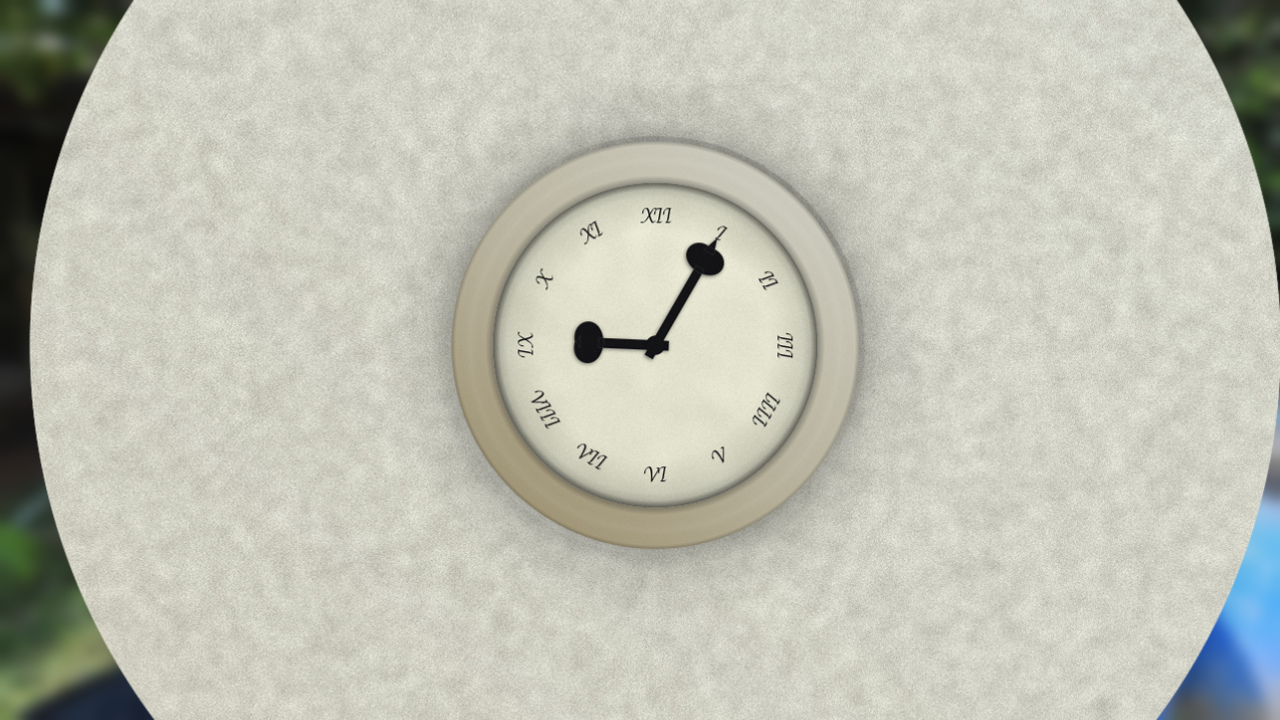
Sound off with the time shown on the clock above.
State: 9:05
